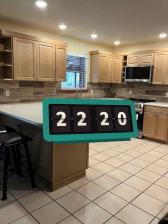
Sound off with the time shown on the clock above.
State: 22:20
